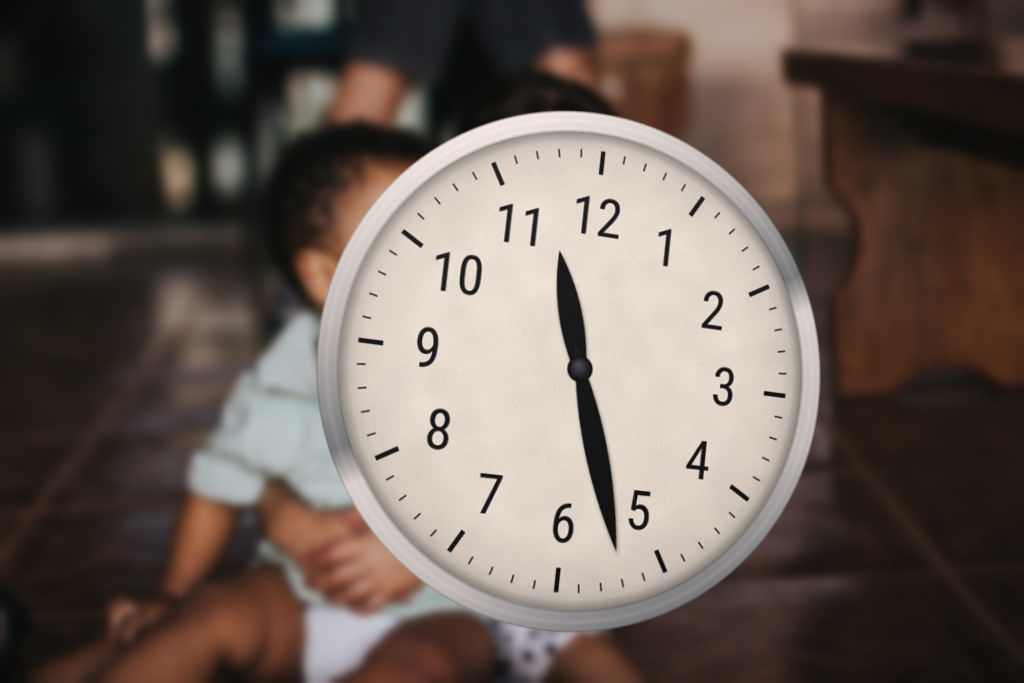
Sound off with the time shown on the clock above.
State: 11:27
